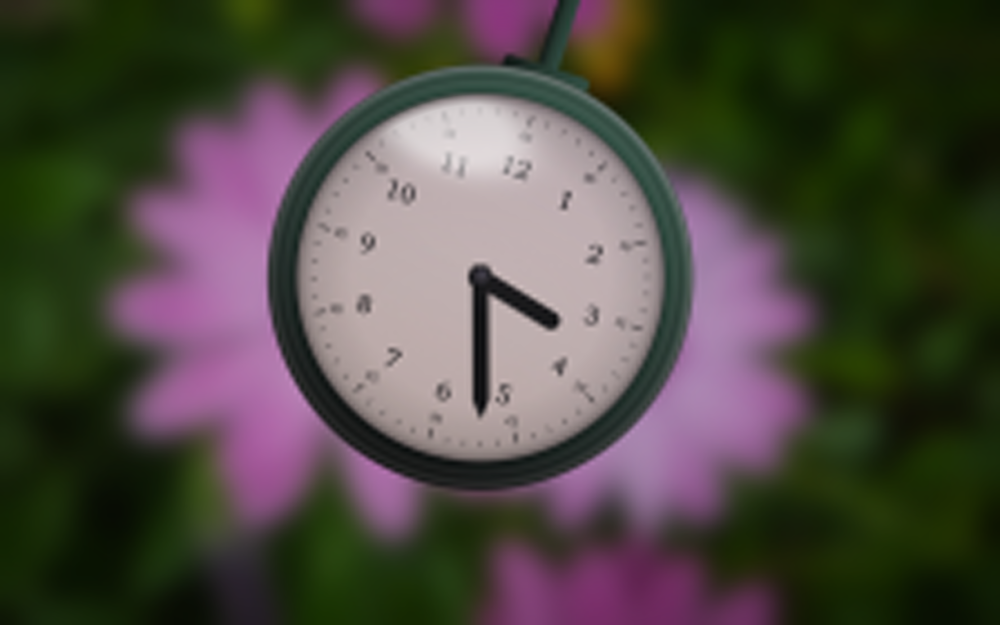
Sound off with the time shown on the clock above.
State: 3:27
